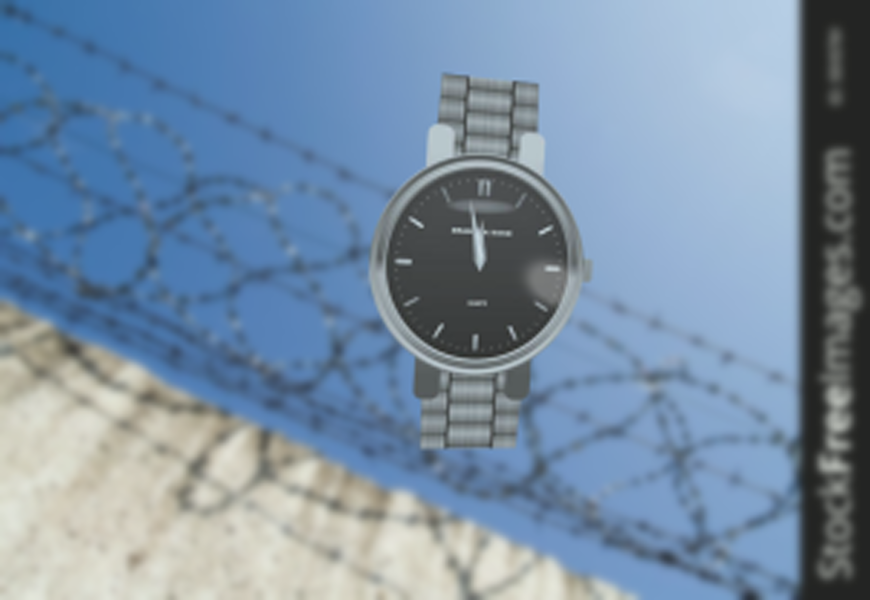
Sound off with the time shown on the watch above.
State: 11:58
